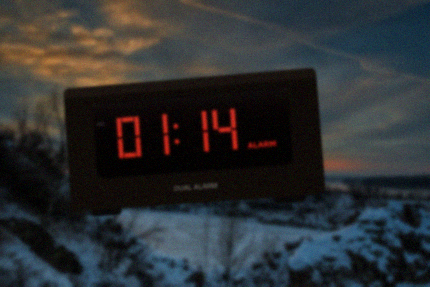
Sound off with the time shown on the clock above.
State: 1:14
